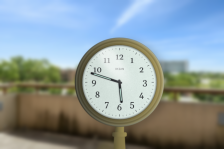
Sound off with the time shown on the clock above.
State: 5:48
